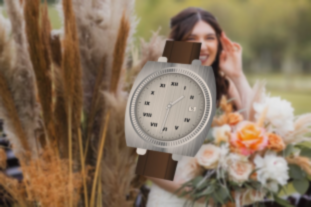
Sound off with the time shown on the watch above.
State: 1:31
